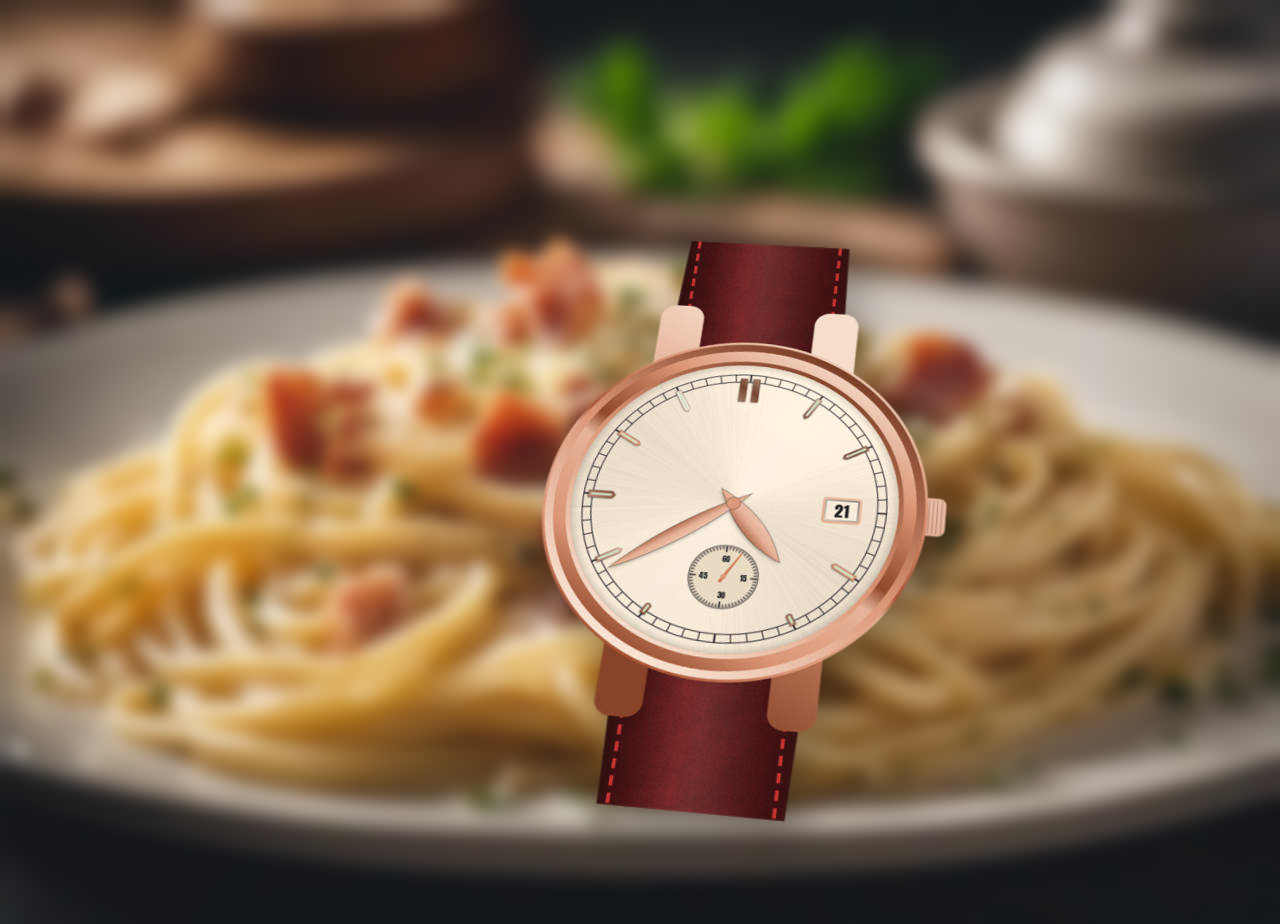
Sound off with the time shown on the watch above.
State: 4:39:05
